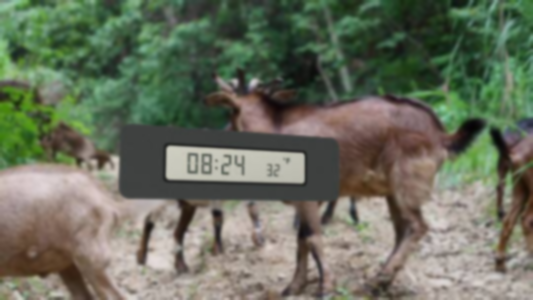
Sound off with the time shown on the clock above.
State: 8:24
